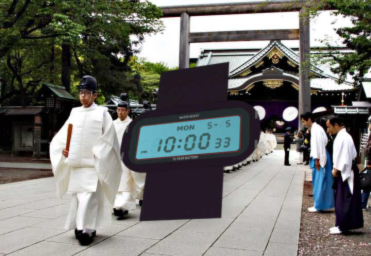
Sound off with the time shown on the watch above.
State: 10:00:33
